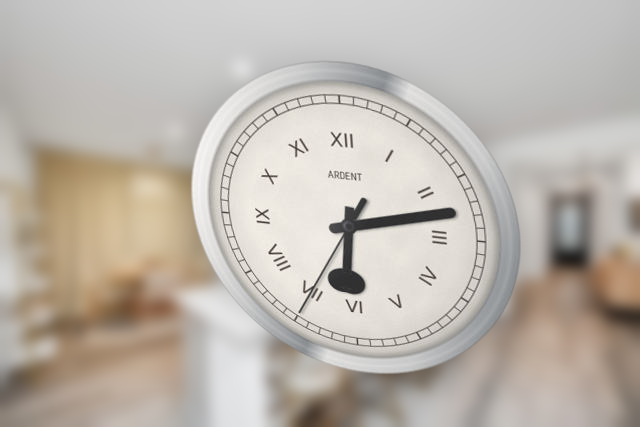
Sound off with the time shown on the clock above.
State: 6:12:35
